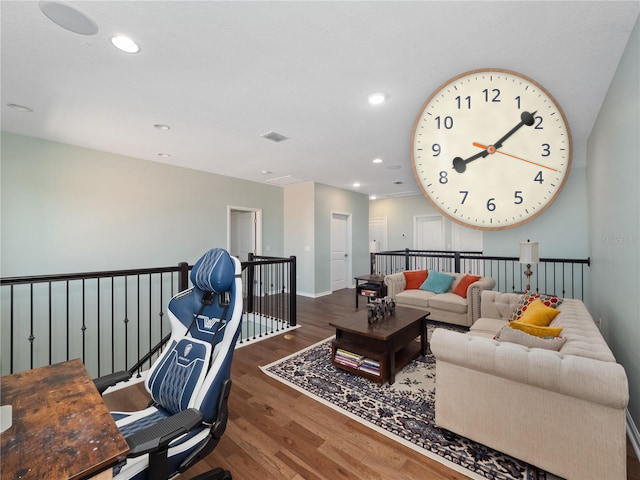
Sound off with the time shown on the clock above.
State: 8:08:18
